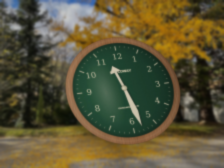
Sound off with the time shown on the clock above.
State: 11:28
